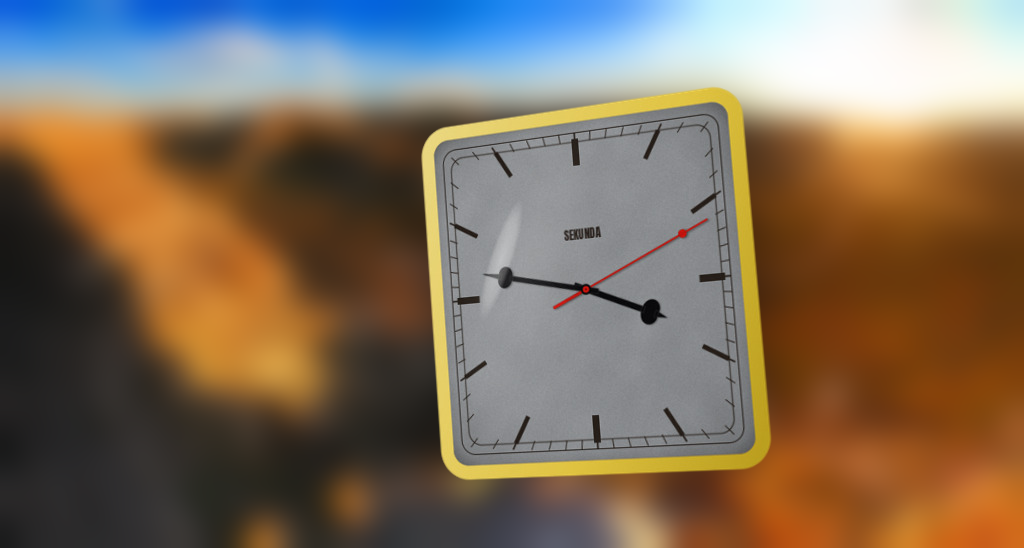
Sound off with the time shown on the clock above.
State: 3:47:11
